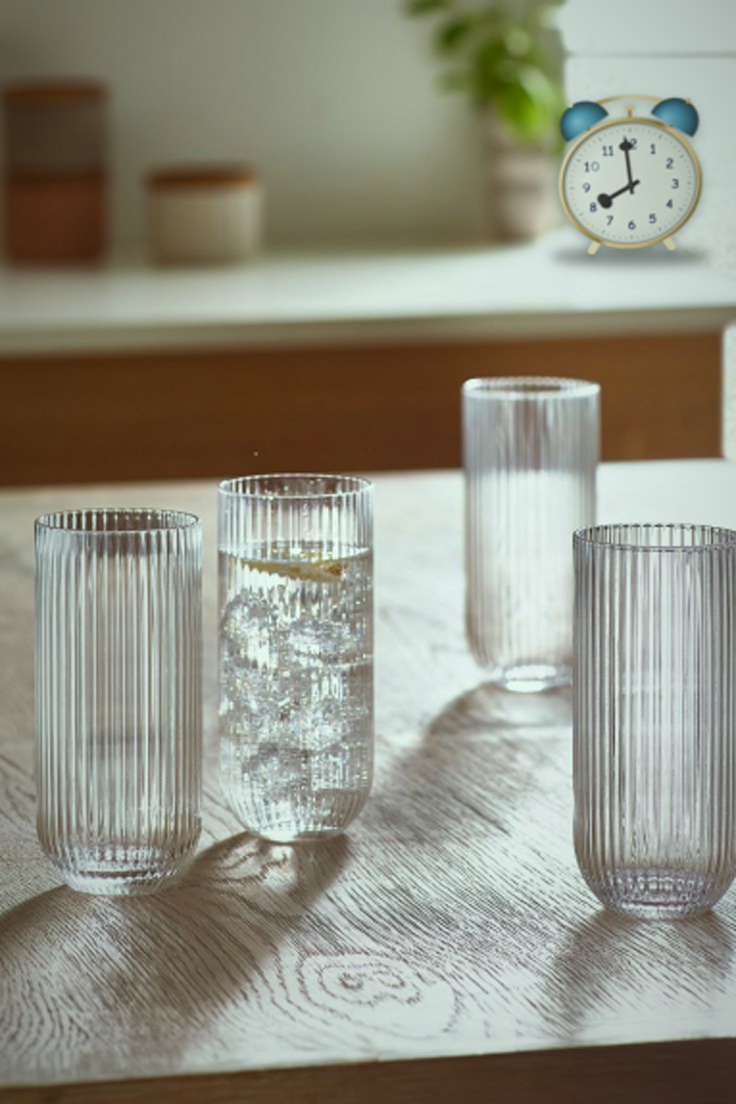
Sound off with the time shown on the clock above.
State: 7:59
